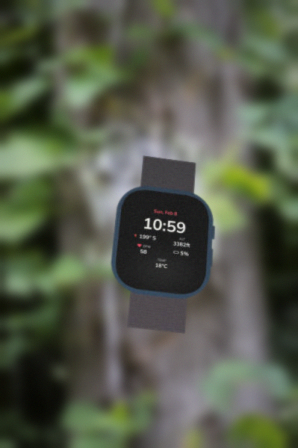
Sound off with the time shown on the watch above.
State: 10:59
